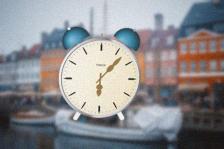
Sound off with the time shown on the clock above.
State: 6:07
